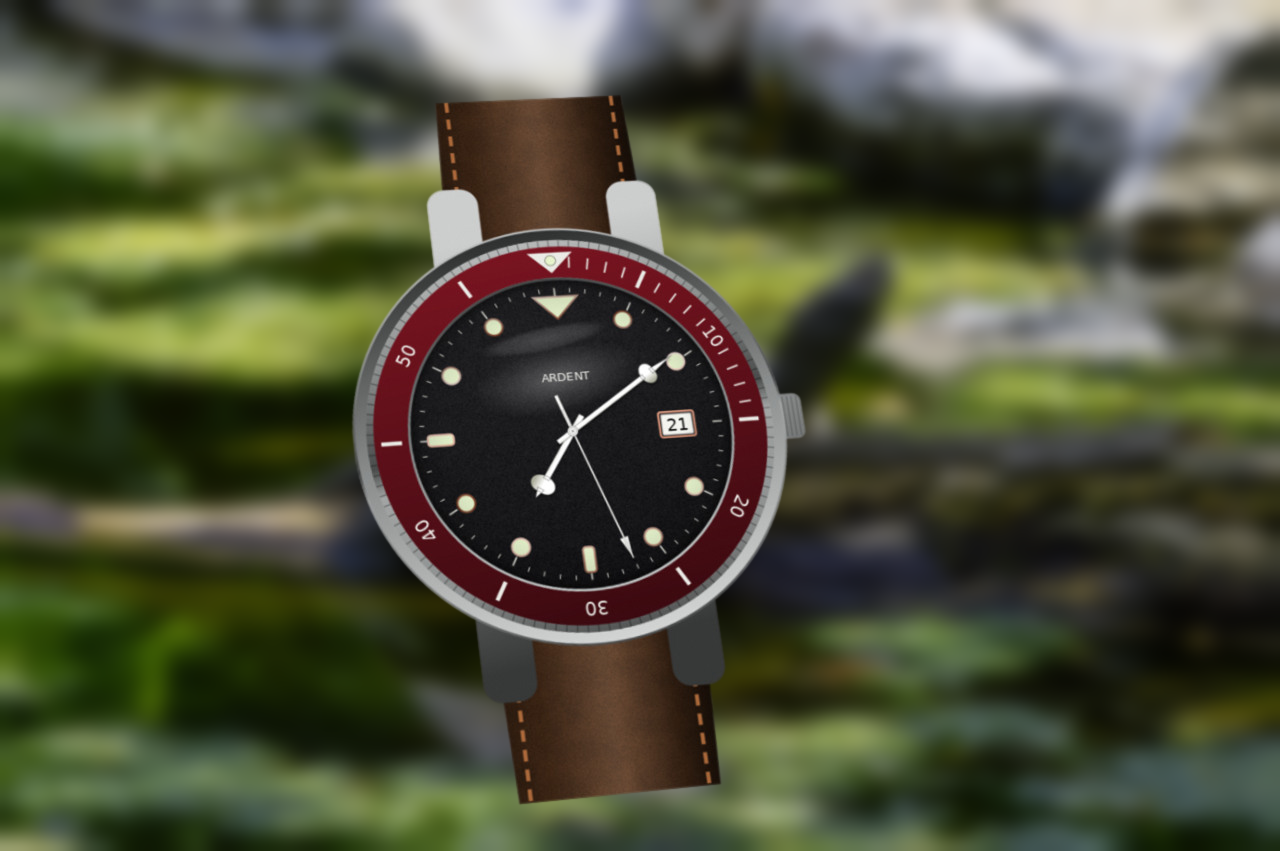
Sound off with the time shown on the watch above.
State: 7:09:27
